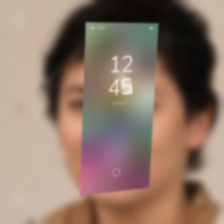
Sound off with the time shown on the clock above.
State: 12:45
